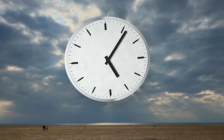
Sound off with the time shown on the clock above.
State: 5:06
